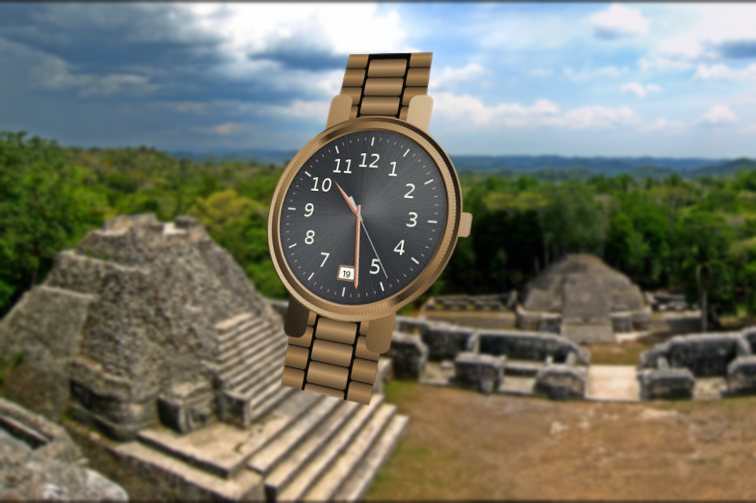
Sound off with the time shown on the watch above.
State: 10:28:24
